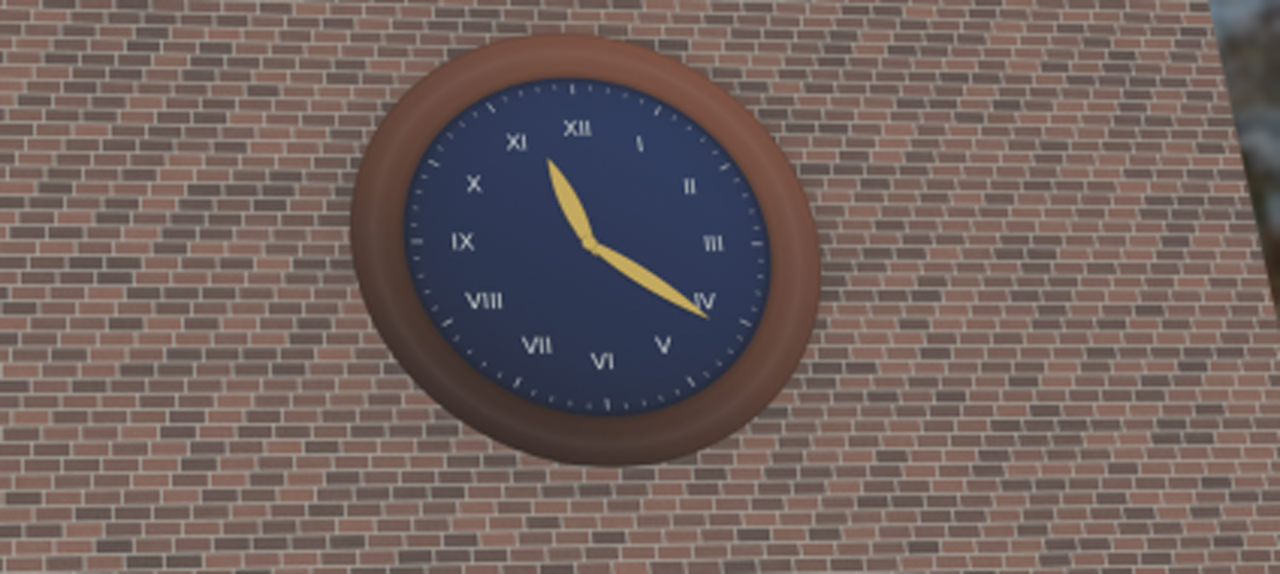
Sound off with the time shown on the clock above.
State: 11:21
